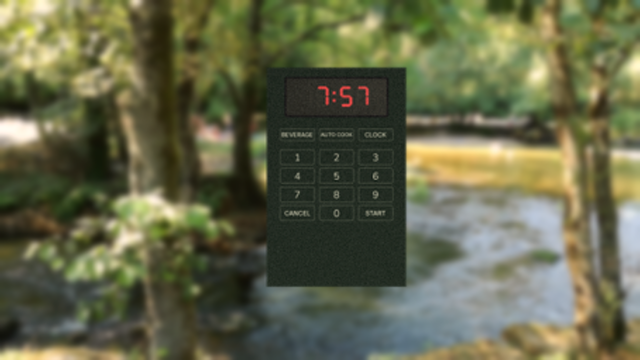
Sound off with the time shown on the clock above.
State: 7:57
